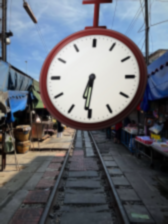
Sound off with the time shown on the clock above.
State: 6:31
